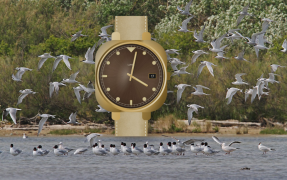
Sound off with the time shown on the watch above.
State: 4:02
